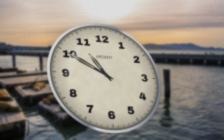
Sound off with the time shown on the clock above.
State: 10:50
